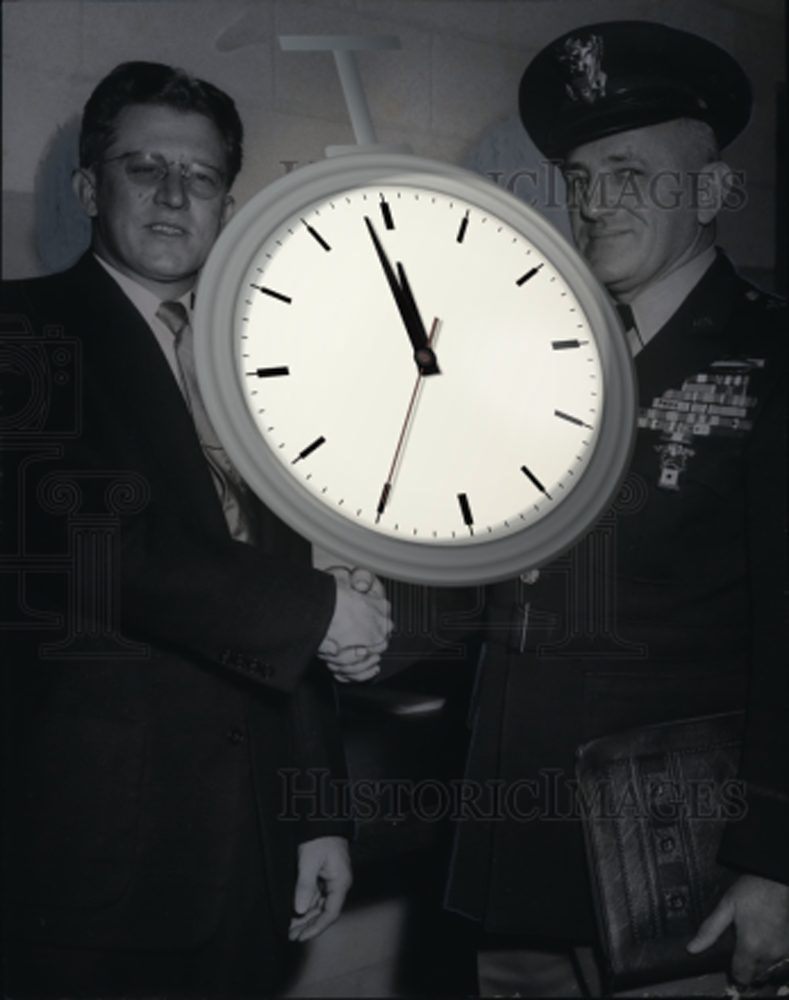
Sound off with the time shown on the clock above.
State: 11:58:35
